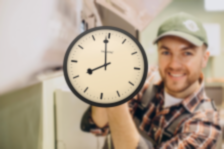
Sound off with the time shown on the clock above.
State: 7:59
